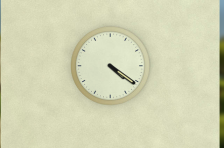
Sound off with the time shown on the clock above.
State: 4:21
